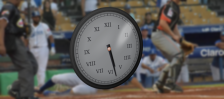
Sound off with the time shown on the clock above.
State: 5:28
